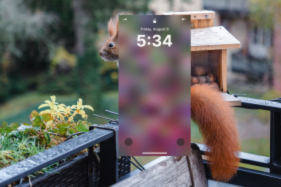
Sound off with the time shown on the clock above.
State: 5:34
